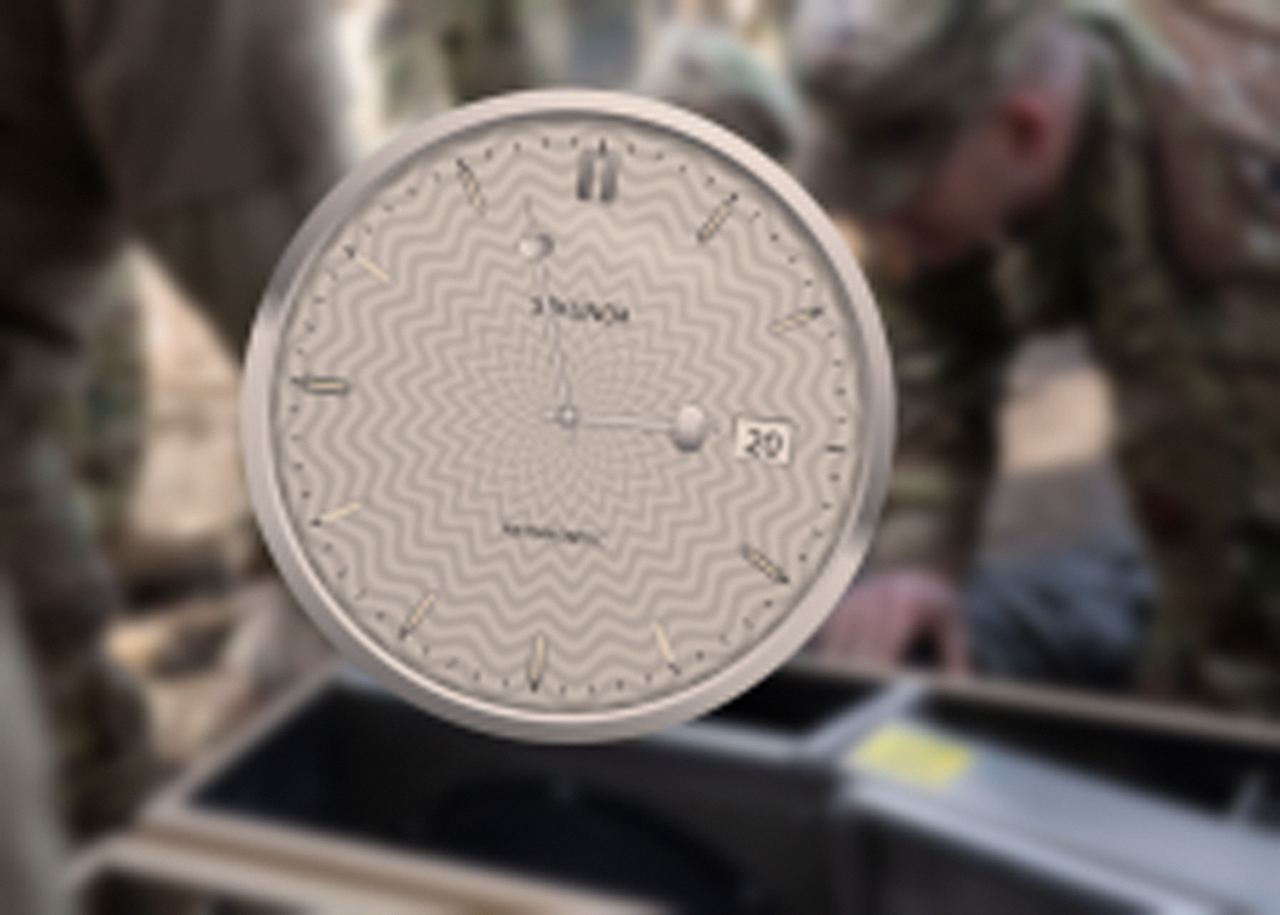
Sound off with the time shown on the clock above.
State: 2:57
